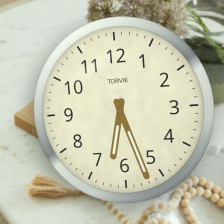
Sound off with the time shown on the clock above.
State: 6:27
